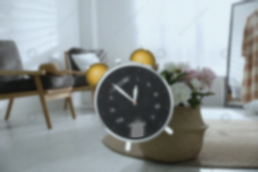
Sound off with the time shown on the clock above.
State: 12:55
